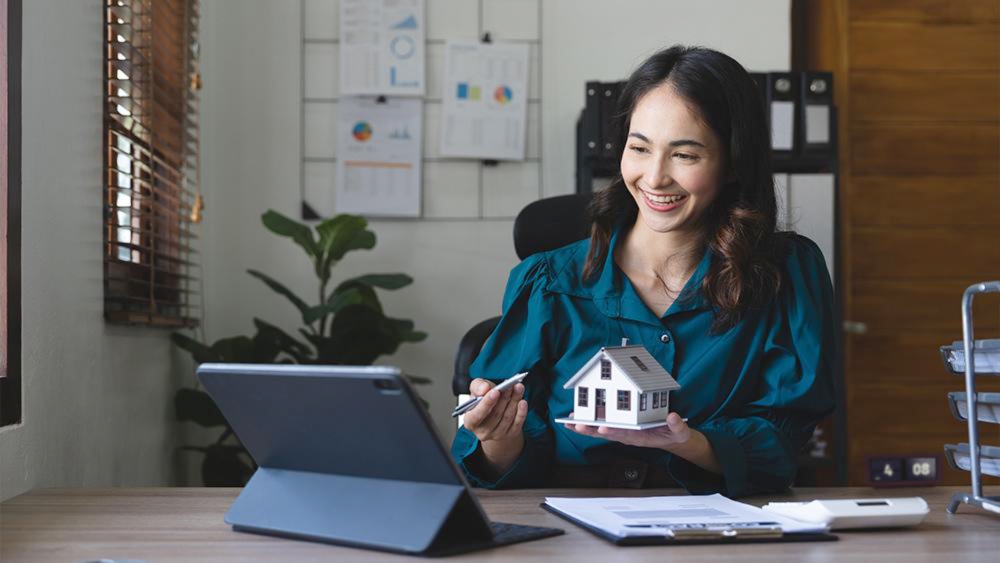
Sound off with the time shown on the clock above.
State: 4:08
